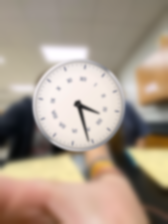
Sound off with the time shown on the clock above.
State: 3:26
